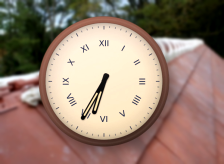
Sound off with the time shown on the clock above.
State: 6:35
